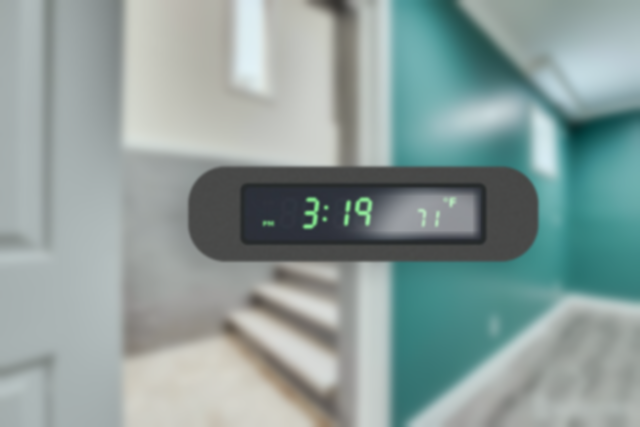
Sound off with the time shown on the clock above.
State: 3:19
